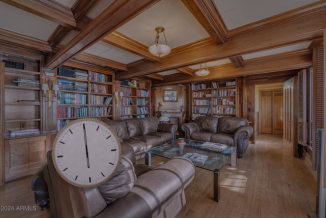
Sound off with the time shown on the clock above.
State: 6:00
